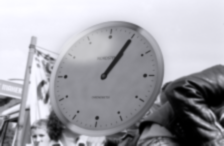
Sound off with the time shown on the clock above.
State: 1:05
